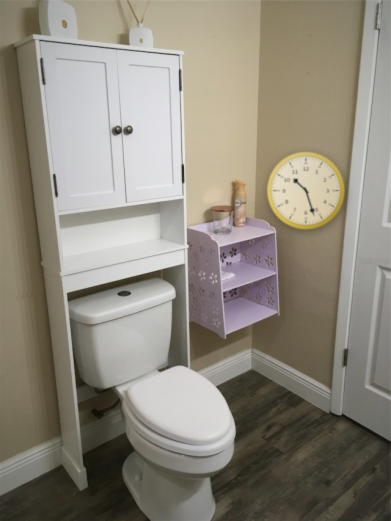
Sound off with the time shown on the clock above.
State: 10:27
